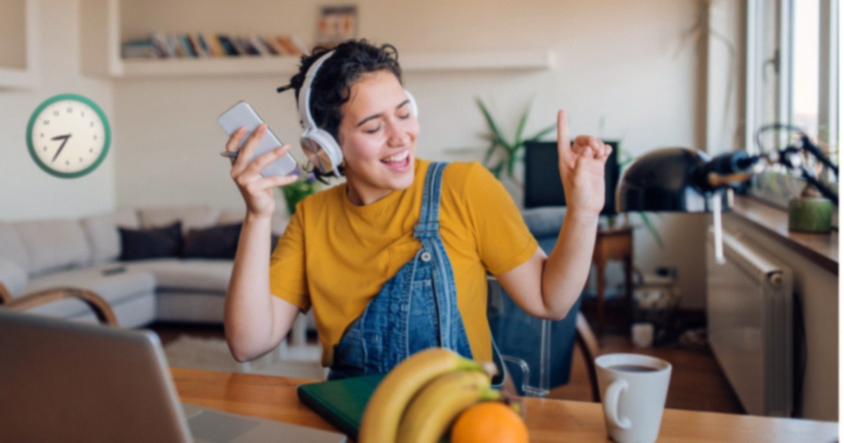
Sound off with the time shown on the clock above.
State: 8:35
